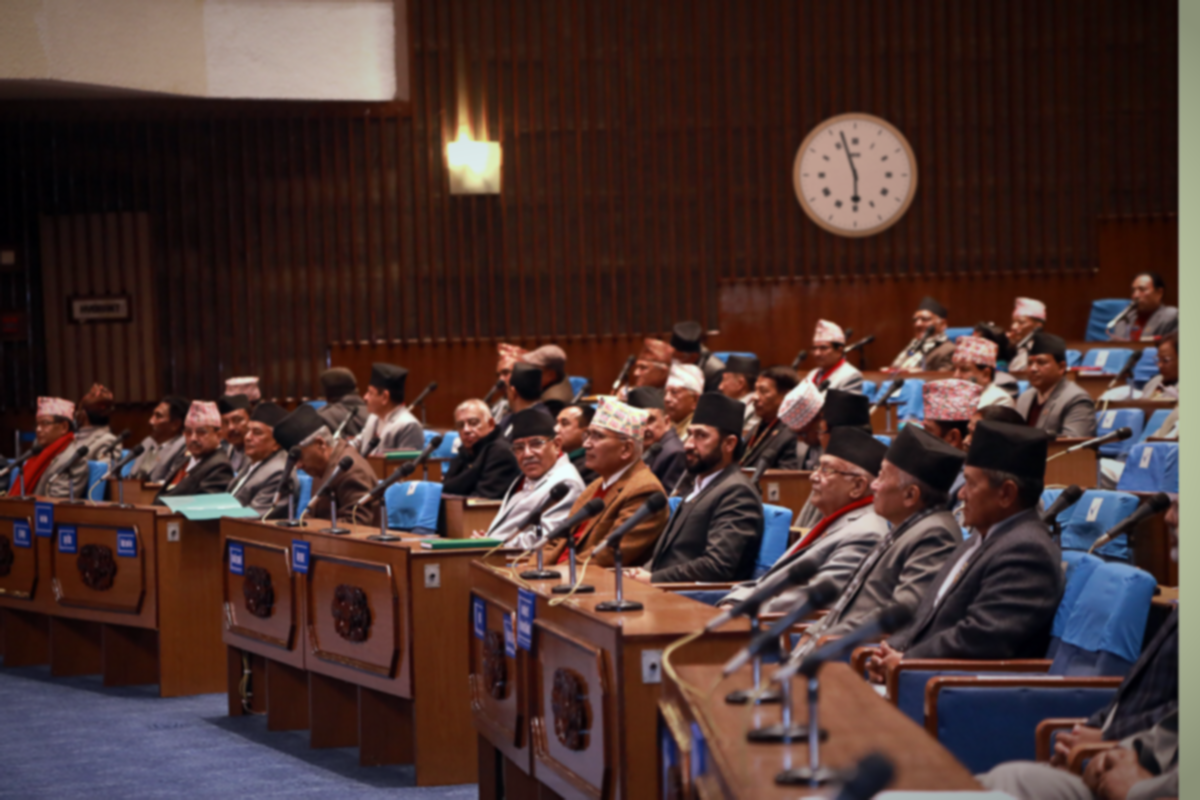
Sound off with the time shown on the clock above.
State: 5:57
